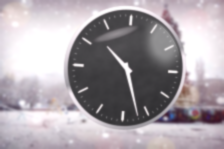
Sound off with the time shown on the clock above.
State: 10:27
